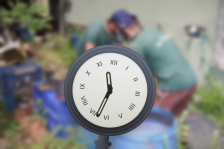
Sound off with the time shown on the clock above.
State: 11:33
